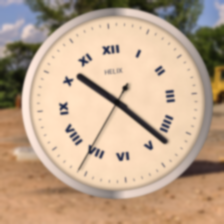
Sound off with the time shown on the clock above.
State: 10:22:36
